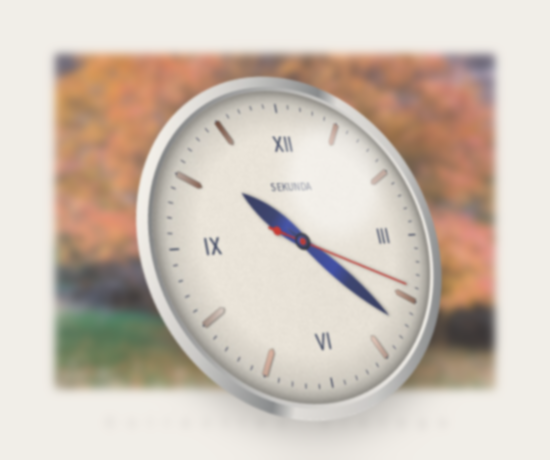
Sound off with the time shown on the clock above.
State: 10:22:19
